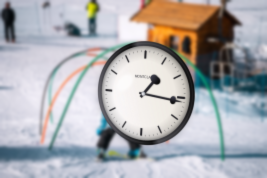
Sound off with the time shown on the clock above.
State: 1:16
